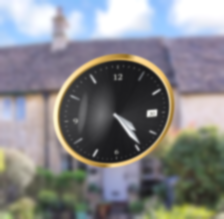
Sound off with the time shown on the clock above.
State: 4:24
